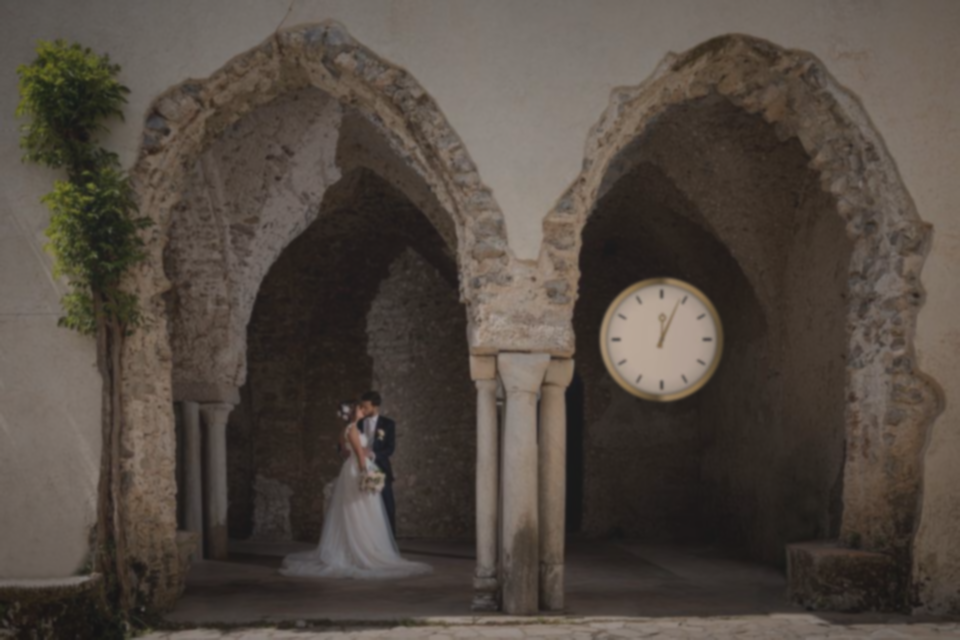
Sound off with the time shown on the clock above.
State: 12:04
